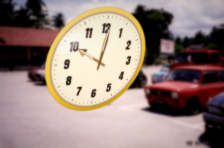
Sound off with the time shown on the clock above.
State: 10:01
